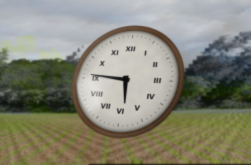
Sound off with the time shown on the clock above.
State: 5:46
